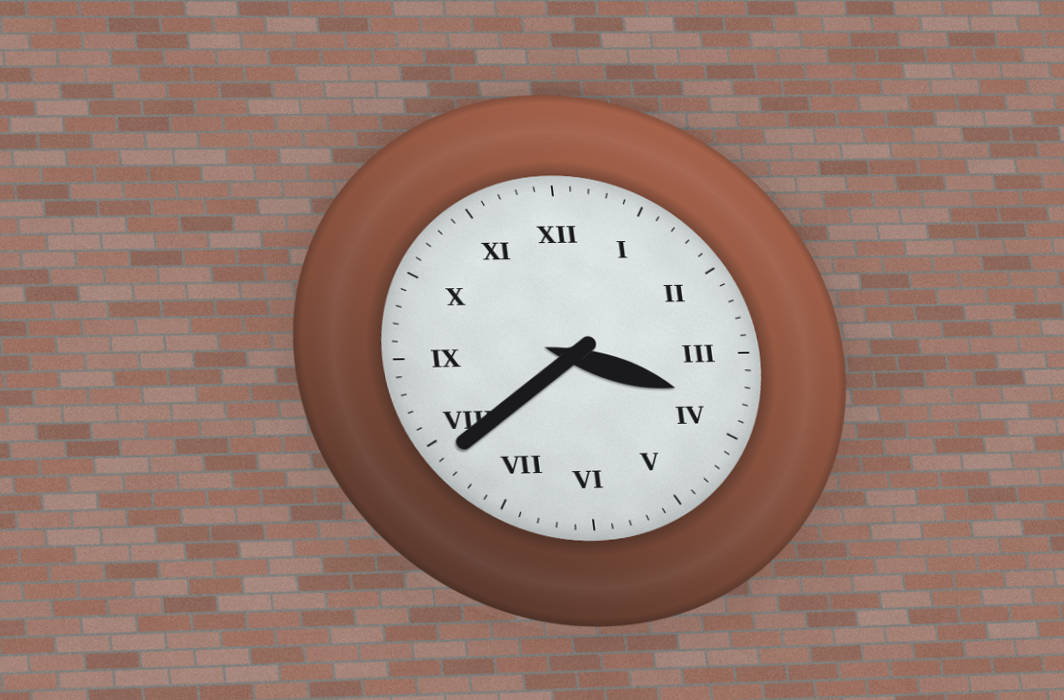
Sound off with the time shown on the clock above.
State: 3:39
